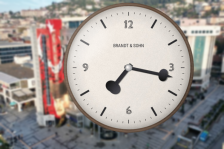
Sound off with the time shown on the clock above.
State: 7:17
